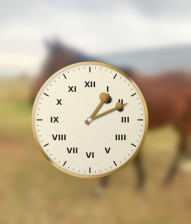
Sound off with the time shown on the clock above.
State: 1:11
